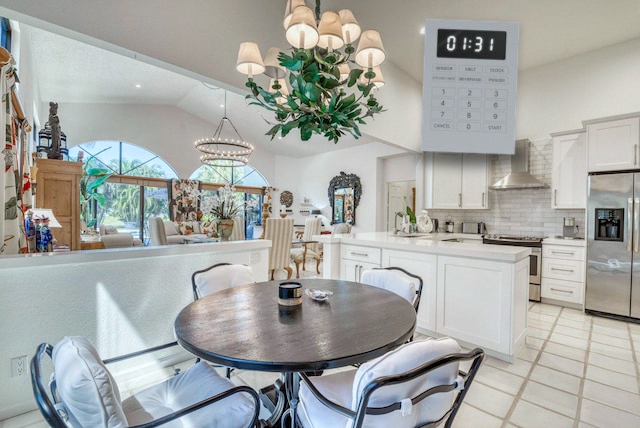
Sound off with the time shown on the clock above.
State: 1:31
